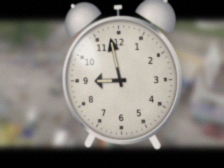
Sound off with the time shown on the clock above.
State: 8:58
